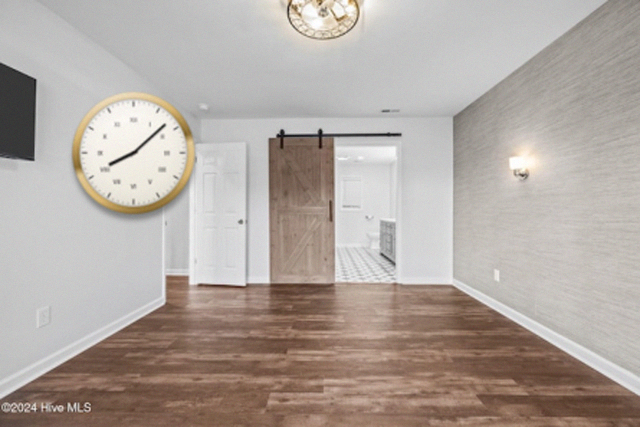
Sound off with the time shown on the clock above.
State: 8:08
